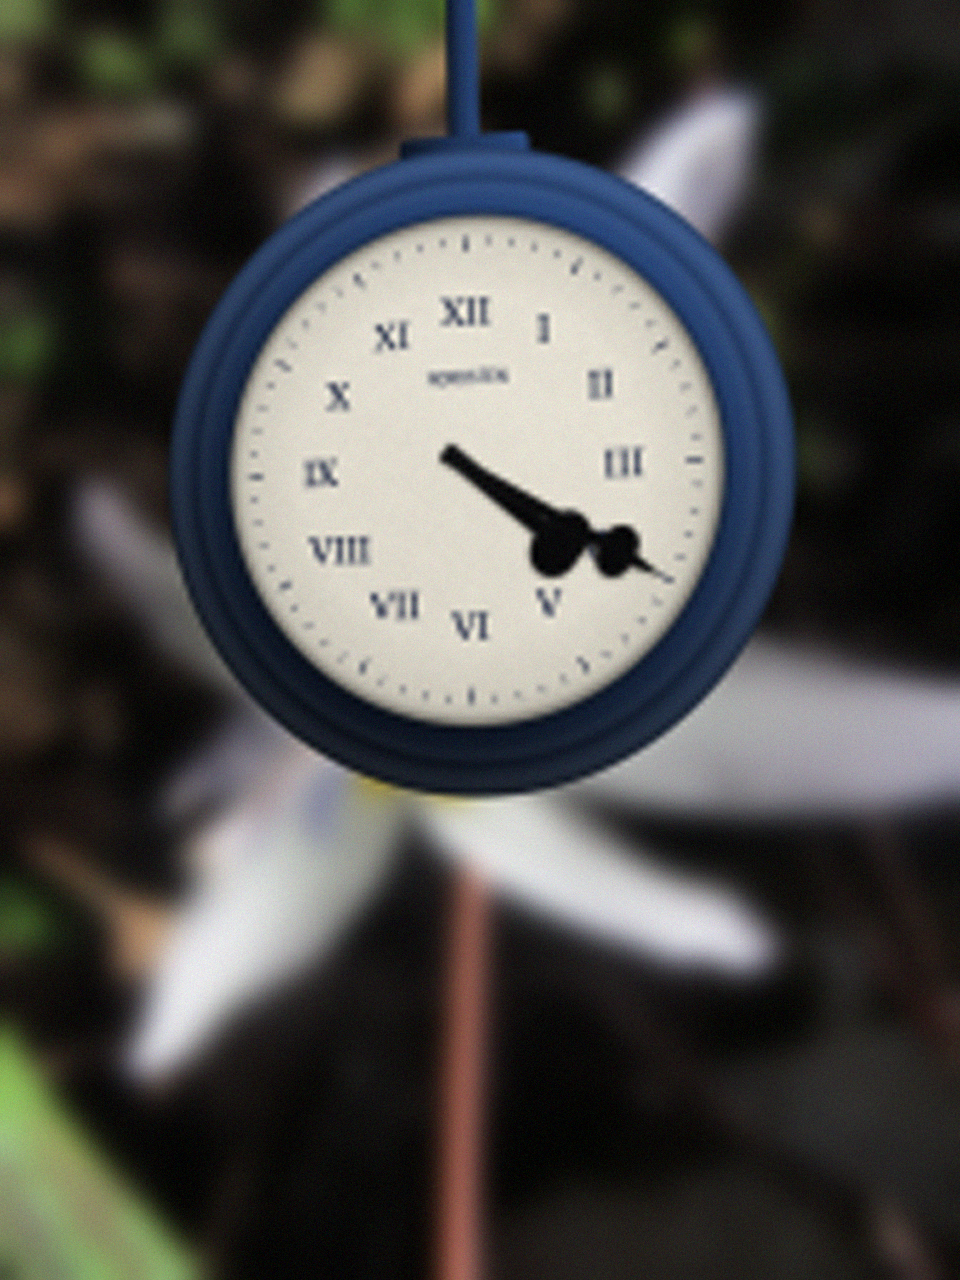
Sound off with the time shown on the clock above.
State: 4:20
